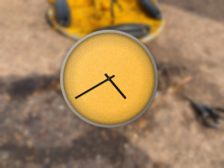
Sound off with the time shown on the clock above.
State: 4:40
